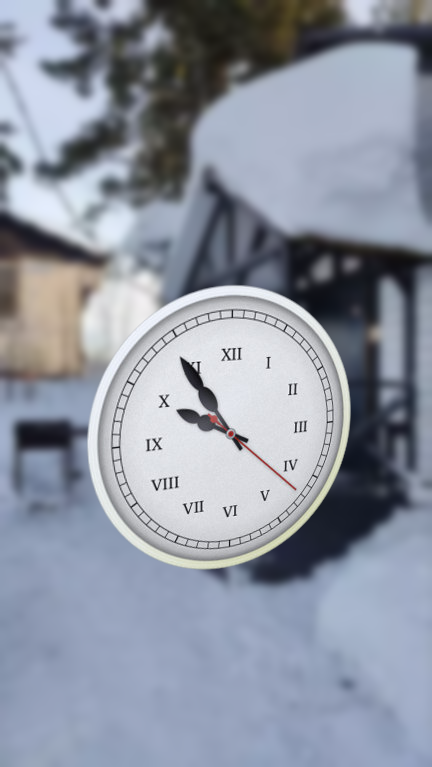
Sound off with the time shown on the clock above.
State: 9:54:22
